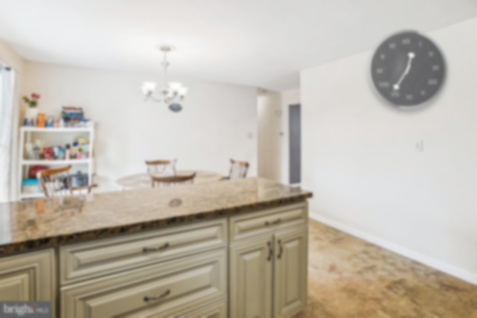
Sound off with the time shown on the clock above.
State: 12:36
